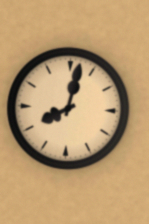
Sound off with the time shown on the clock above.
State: 8:02
